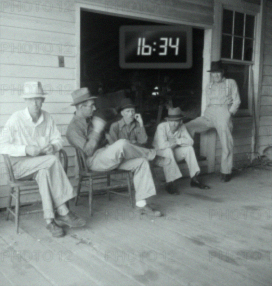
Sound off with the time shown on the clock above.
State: 16:34
